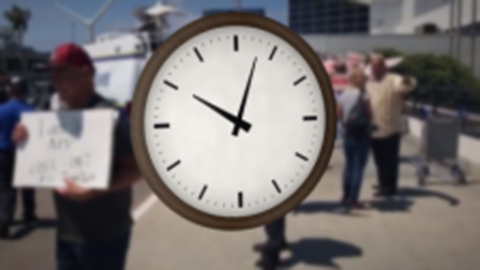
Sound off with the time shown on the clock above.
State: 10:03
